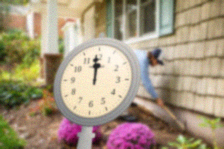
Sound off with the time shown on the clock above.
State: 11:59
